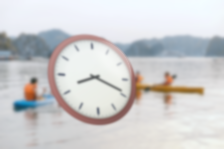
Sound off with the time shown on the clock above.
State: 8:19
